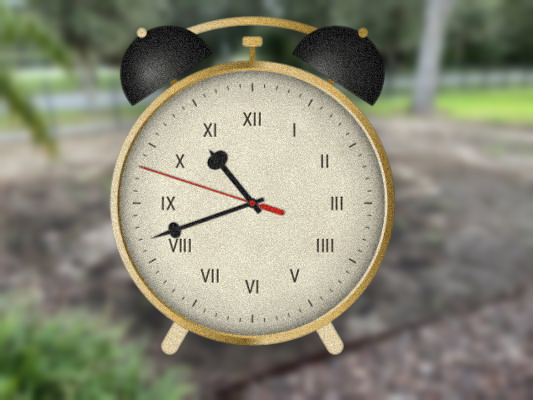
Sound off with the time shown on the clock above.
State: 10:41:48
